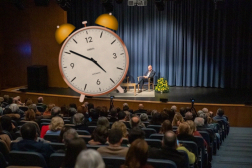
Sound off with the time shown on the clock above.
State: 4:51
